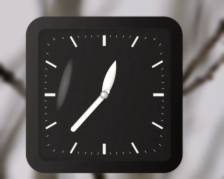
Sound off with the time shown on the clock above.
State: 12:37
